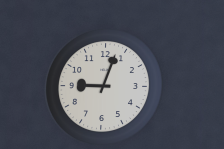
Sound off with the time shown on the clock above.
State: 9:03
